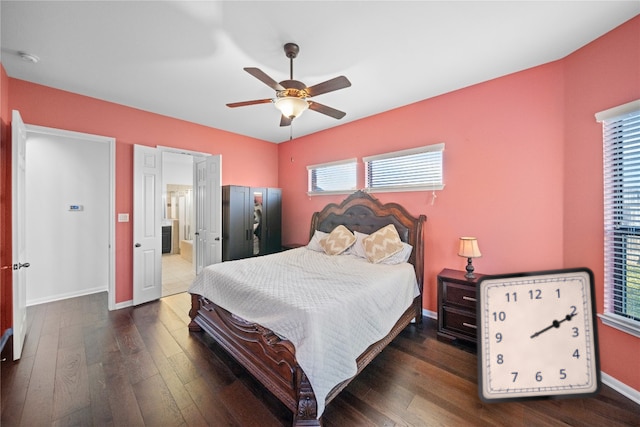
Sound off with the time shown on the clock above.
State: 2:11
